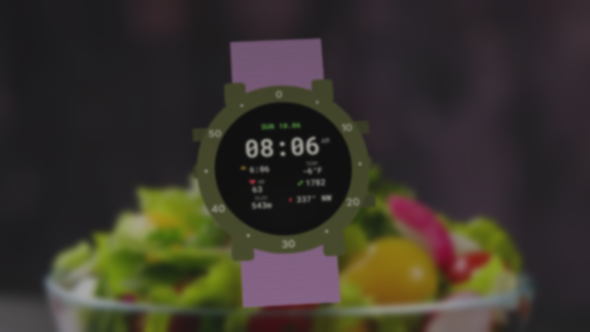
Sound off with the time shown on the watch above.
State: 8:06
